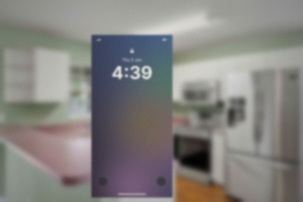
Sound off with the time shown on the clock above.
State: 4:39
